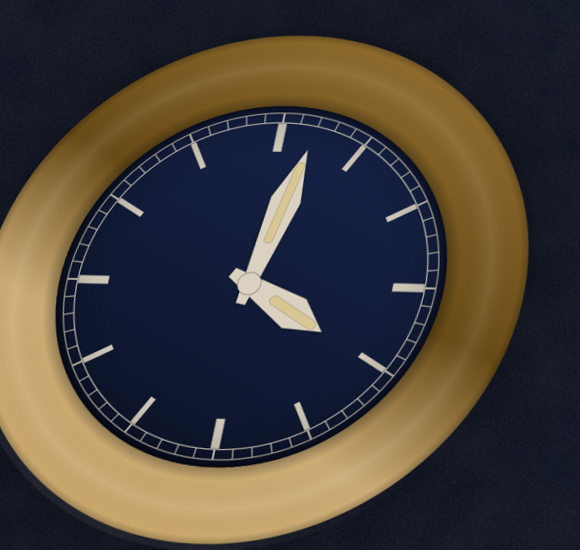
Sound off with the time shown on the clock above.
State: 4:02
